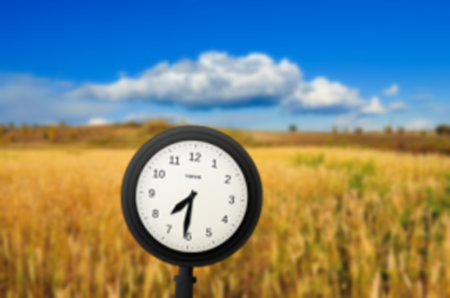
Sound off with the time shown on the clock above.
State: 7:31
